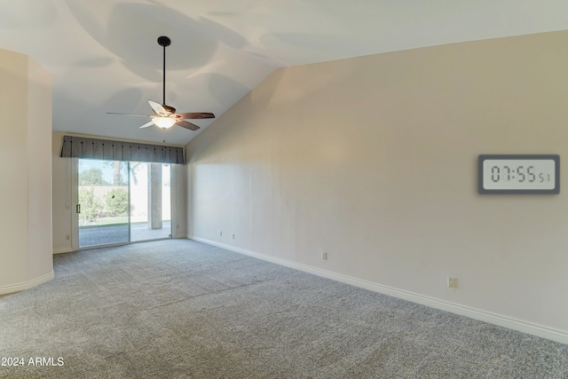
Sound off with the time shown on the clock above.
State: 7:55:51
